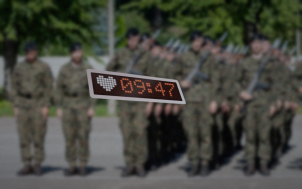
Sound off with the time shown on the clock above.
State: 9:47
